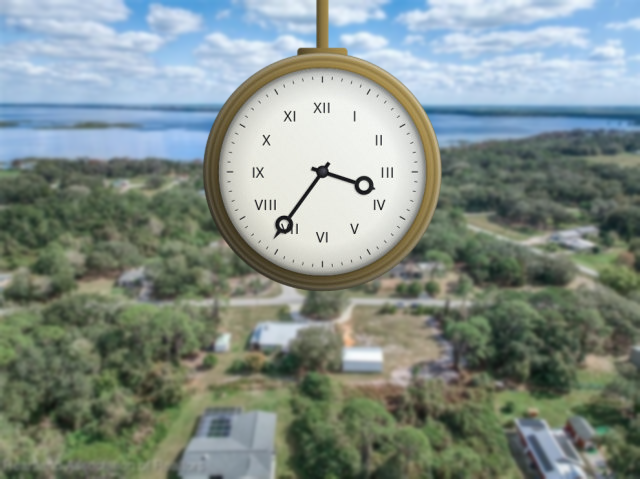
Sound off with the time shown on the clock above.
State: 3:36
